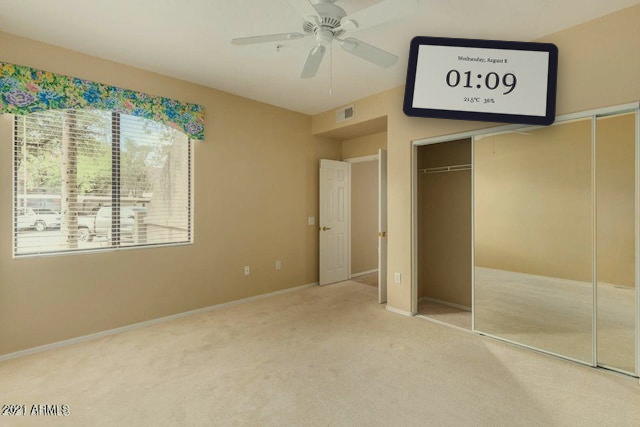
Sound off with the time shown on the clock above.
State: 1:09
